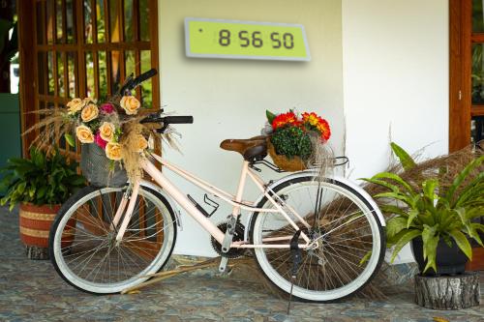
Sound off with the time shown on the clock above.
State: 8:56:50
